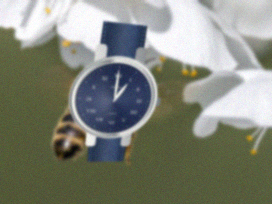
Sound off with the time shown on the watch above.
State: 1:00
